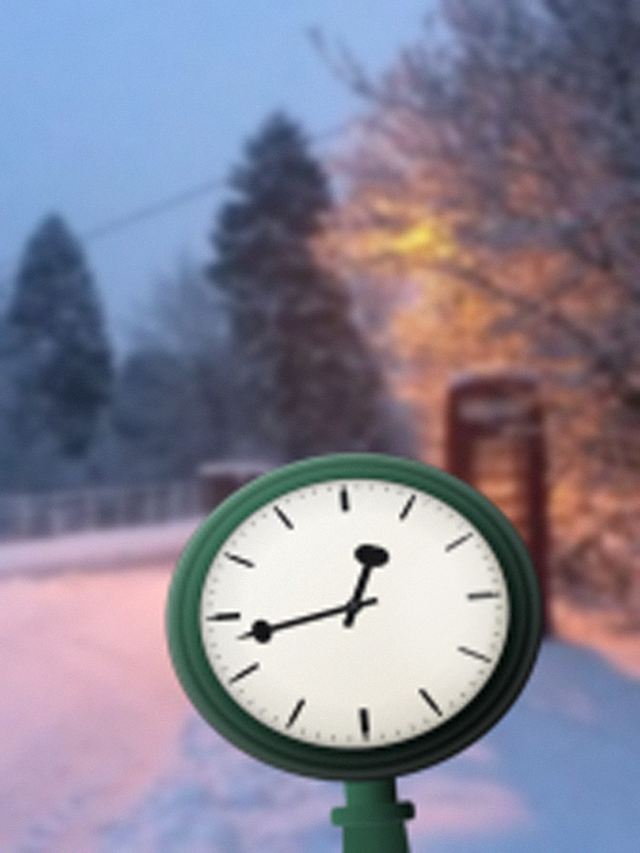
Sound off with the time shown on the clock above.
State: 12:43
